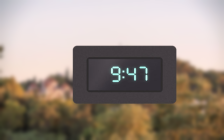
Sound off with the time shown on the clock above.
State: 9:47
